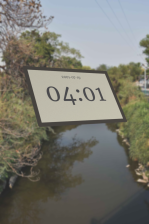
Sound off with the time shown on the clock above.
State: 4:01
